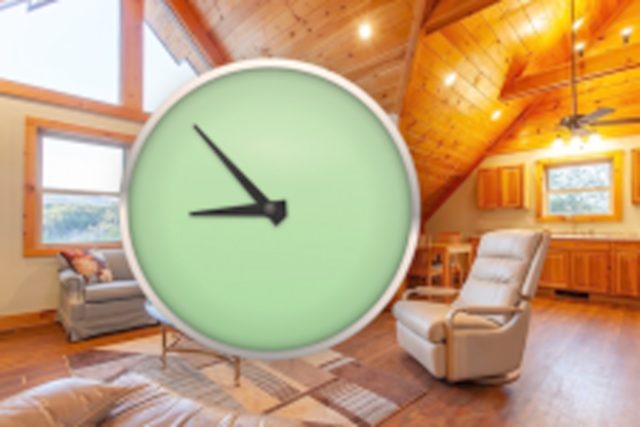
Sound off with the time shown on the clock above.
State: 8:53
